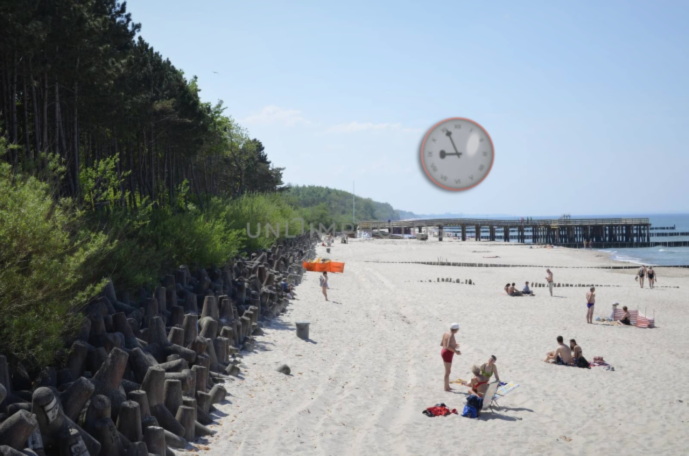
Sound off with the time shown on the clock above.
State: 8:56
